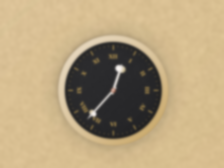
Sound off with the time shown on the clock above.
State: 12:37
